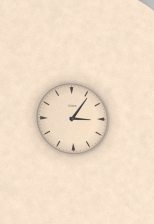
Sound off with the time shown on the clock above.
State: 3:06
